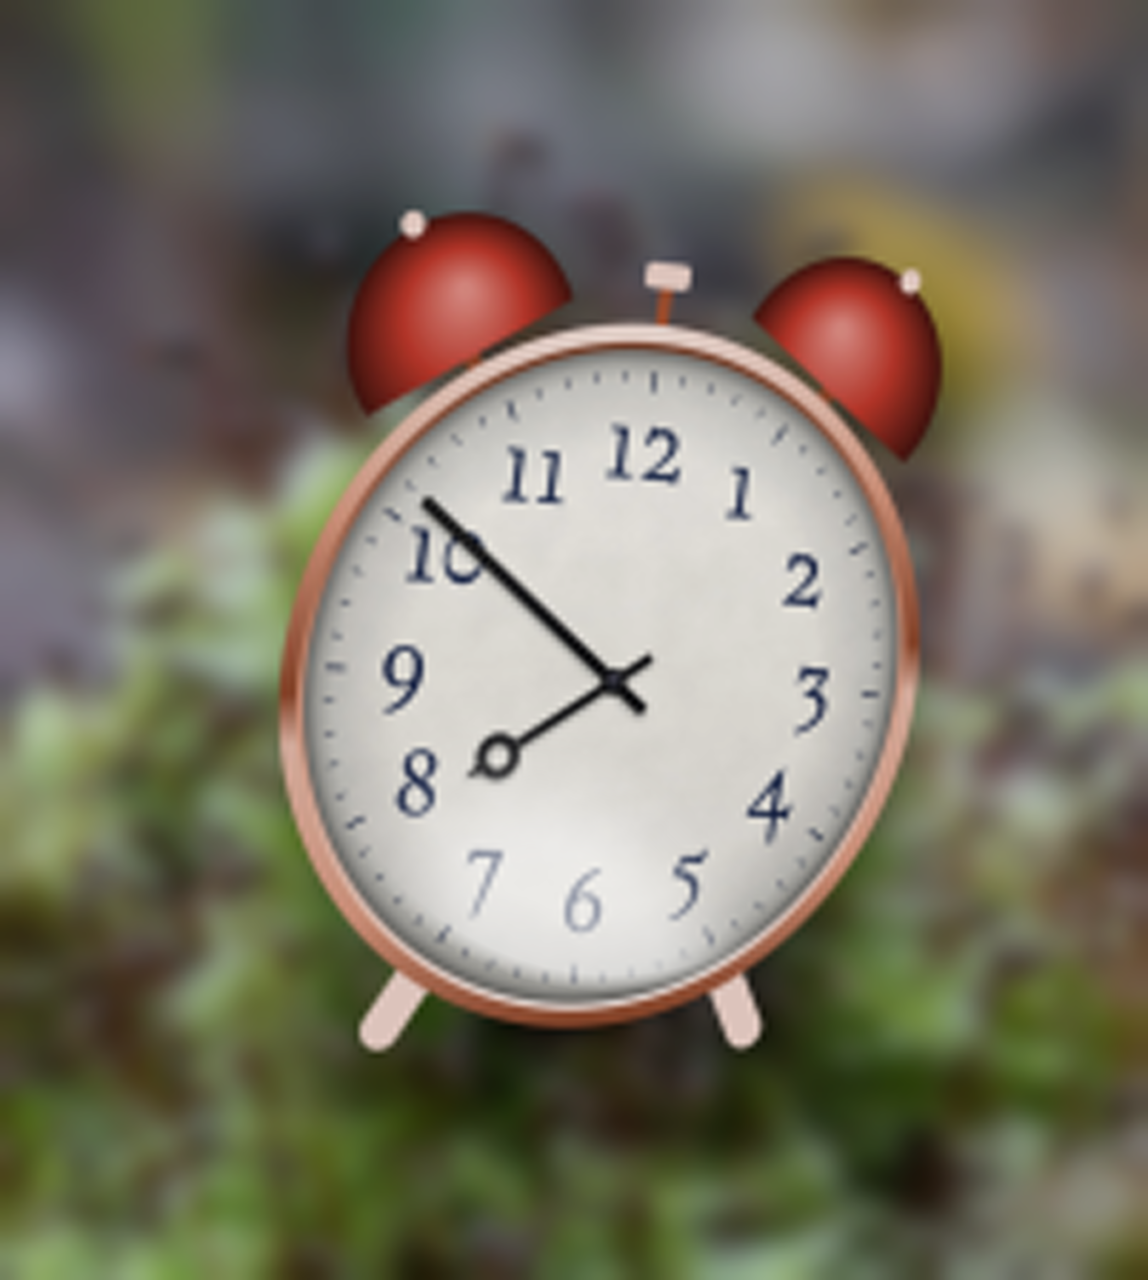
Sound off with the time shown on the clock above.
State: 7:51
